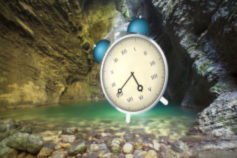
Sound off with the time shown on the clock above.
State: 5:41
